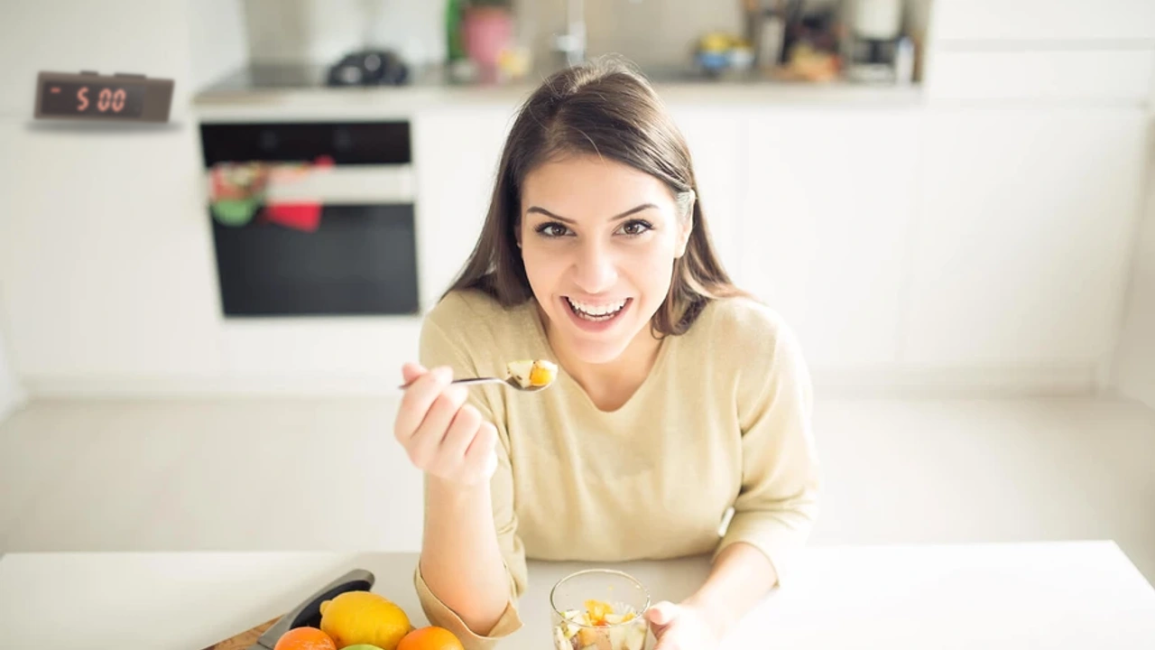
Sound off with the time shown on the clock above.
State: 5:00
